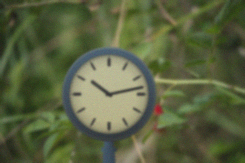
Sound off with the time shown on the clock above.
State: 10:13
